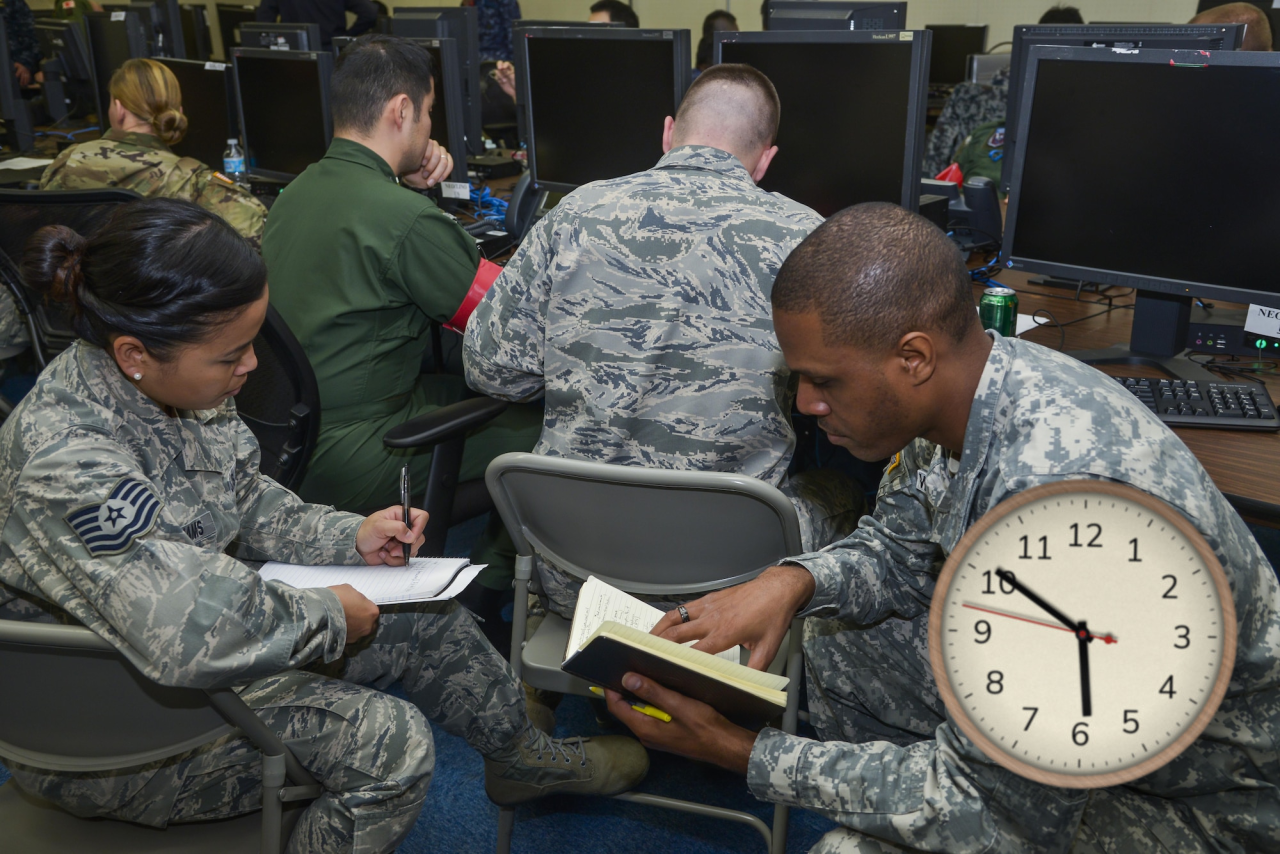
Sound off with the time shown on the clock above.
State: 5:50:47
